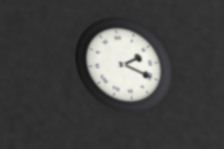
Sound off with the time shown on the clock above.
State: 2:20
